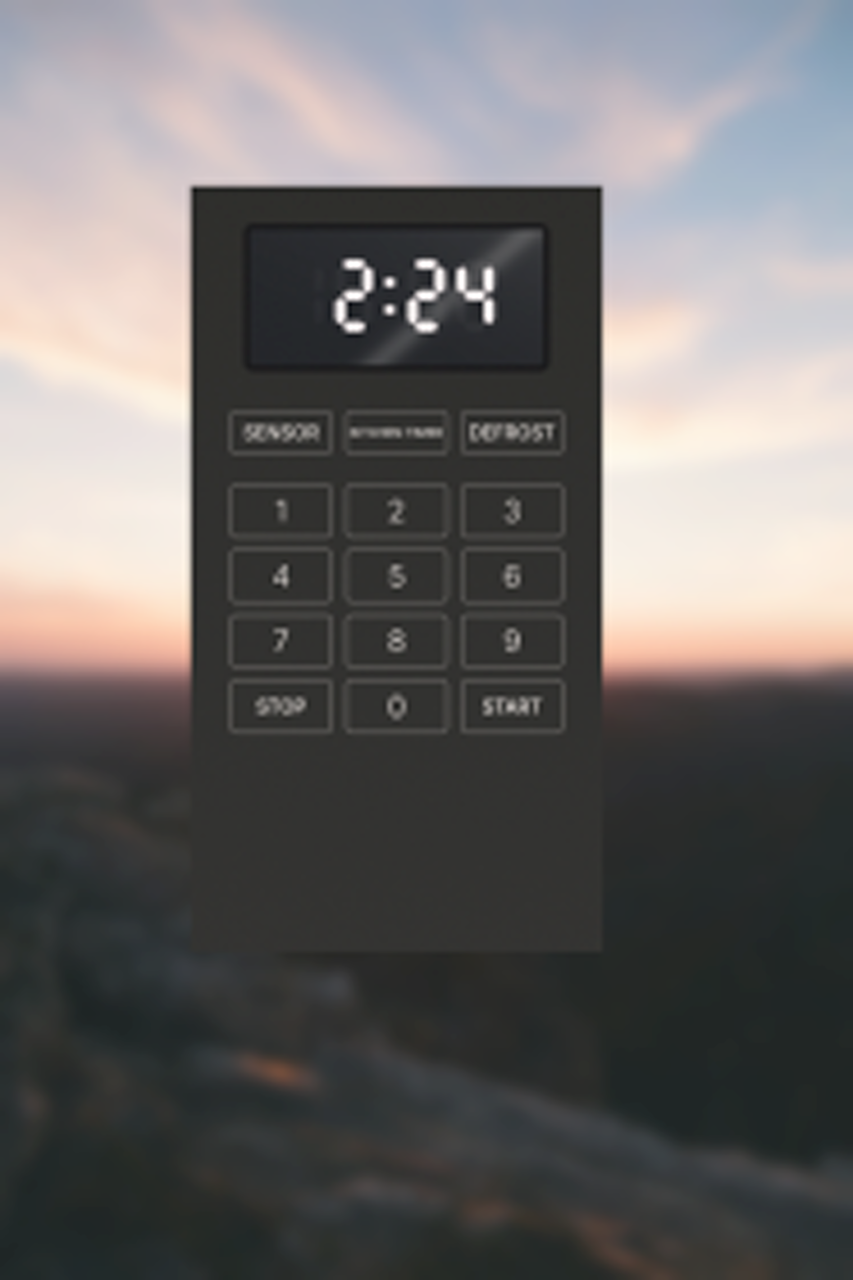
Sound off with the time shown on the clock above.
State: 2:24
